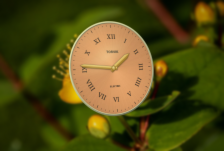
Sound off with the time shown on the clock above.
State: 1:46
